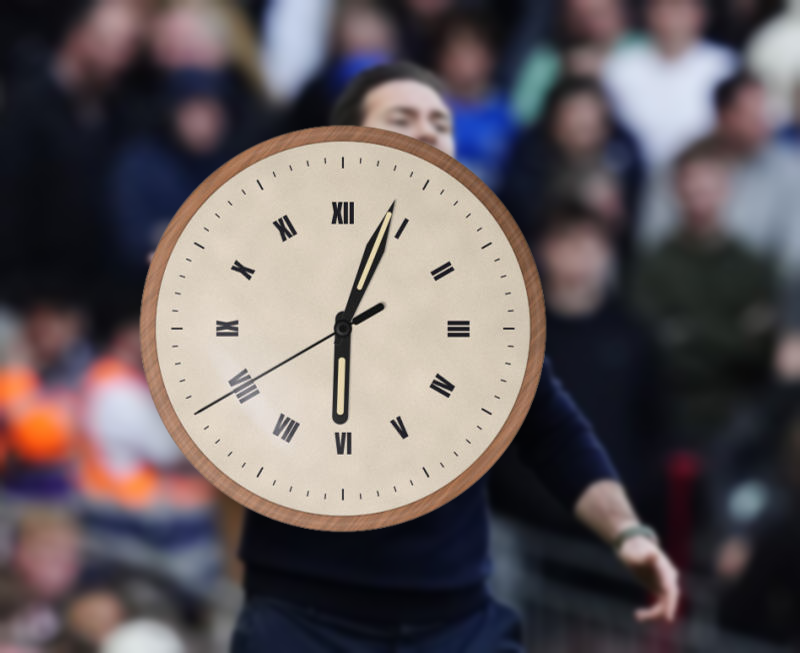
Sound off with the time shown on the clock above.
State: 6:03:40
